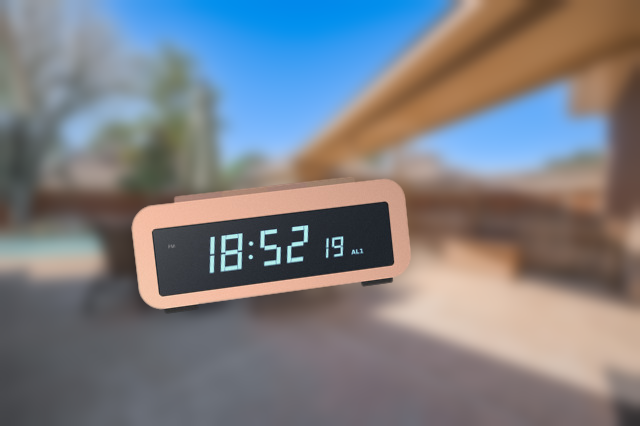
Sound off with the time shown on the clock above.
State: 18:52:19
